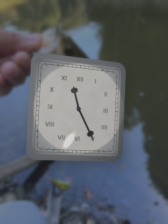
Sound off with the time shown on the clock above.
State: 11:25
